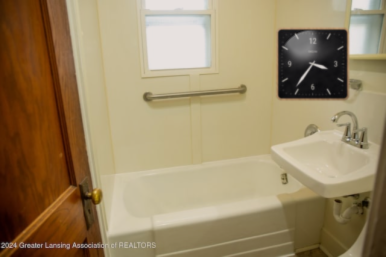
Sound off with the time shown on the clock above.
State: 3:36
